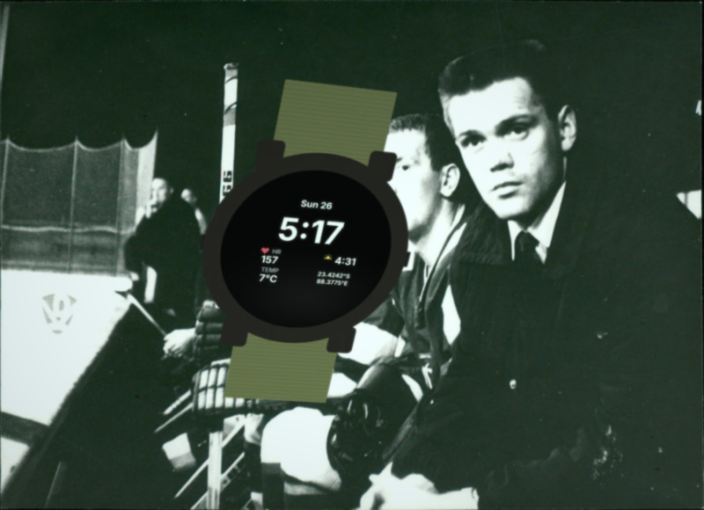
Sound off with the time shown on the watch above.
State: 5:17
